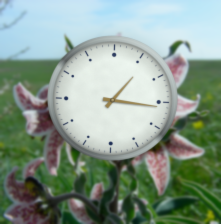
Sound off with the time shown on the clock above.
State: 1:16
